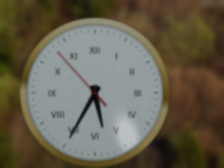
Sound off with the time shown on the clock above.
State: 5:34:53
